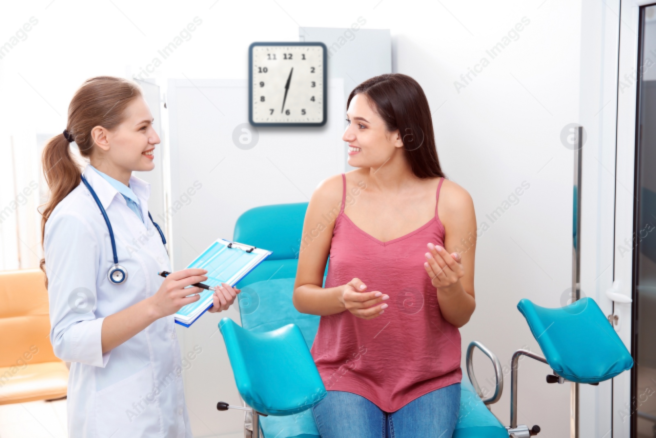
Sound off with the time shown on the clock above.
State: 12:32
